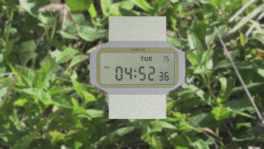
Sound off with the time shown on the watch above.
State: 4:52:36
